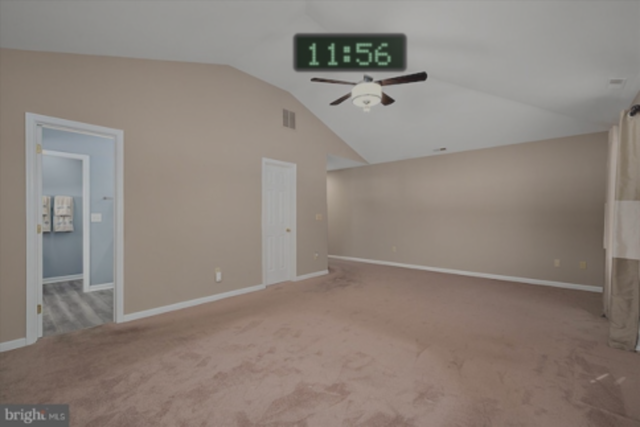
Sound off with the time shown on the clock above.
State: 11:56
